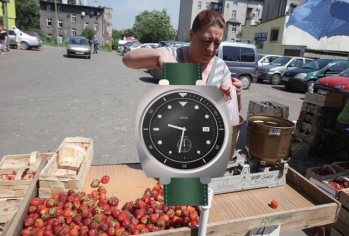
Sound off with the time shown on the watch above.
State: 9:32
